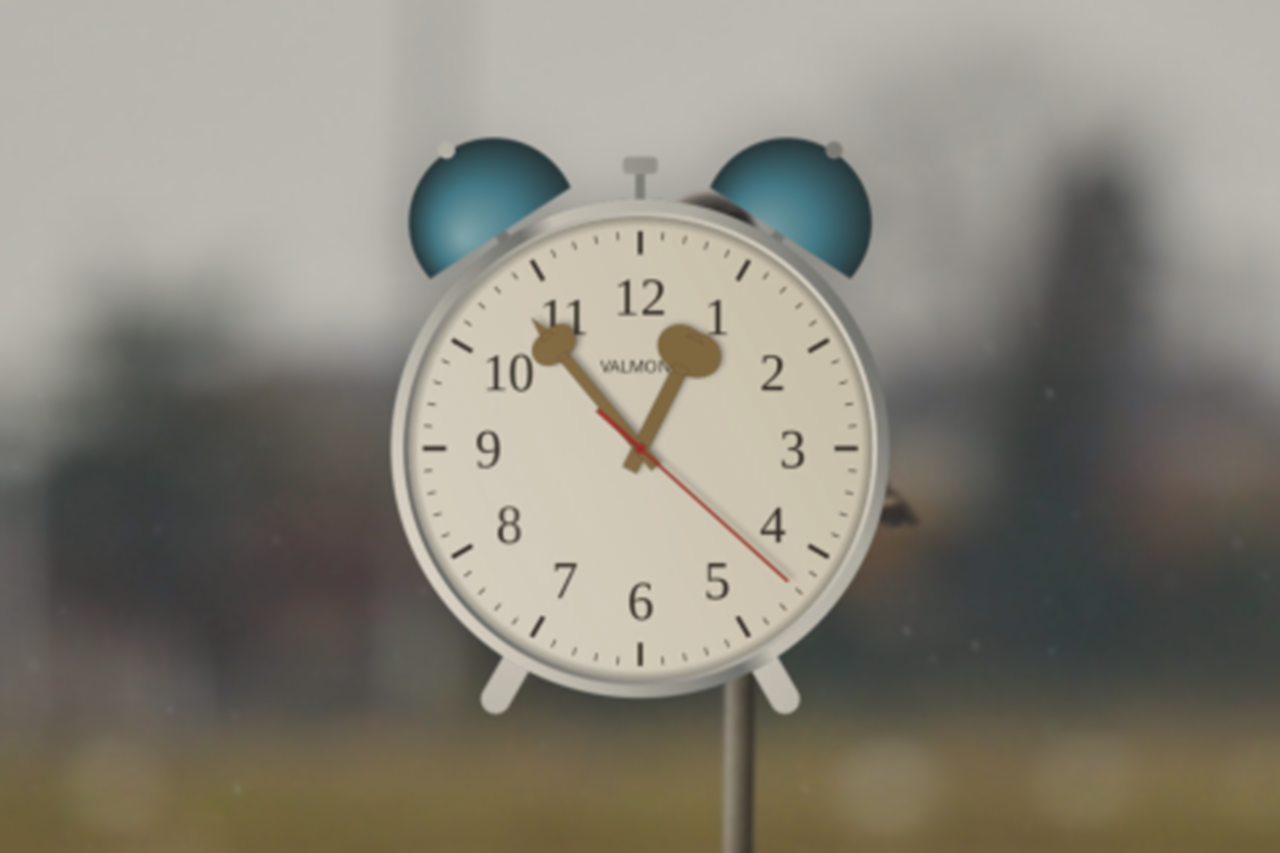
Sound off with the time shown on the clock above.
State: 12:53:22
